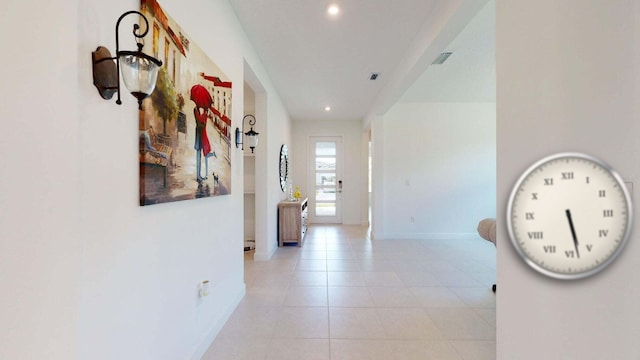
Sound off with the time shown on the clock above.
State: 5:28
